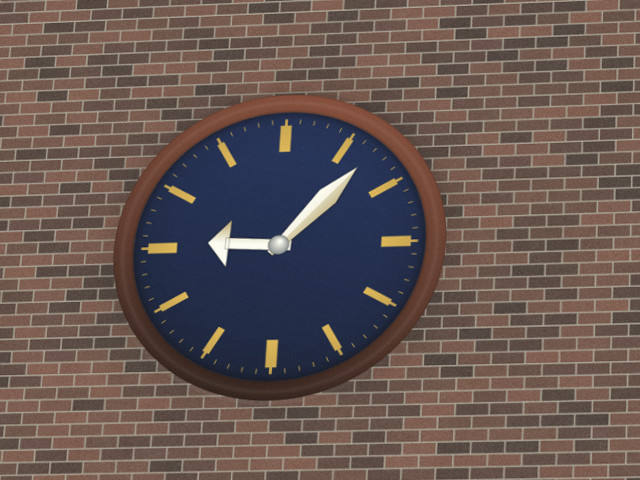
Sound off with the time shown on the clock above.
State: 9:07
